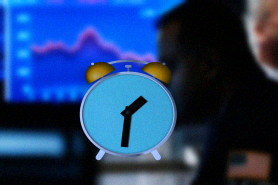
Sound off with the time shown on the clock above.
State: 1:31
